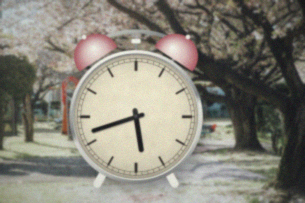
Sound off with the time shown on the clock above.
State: 5:42
